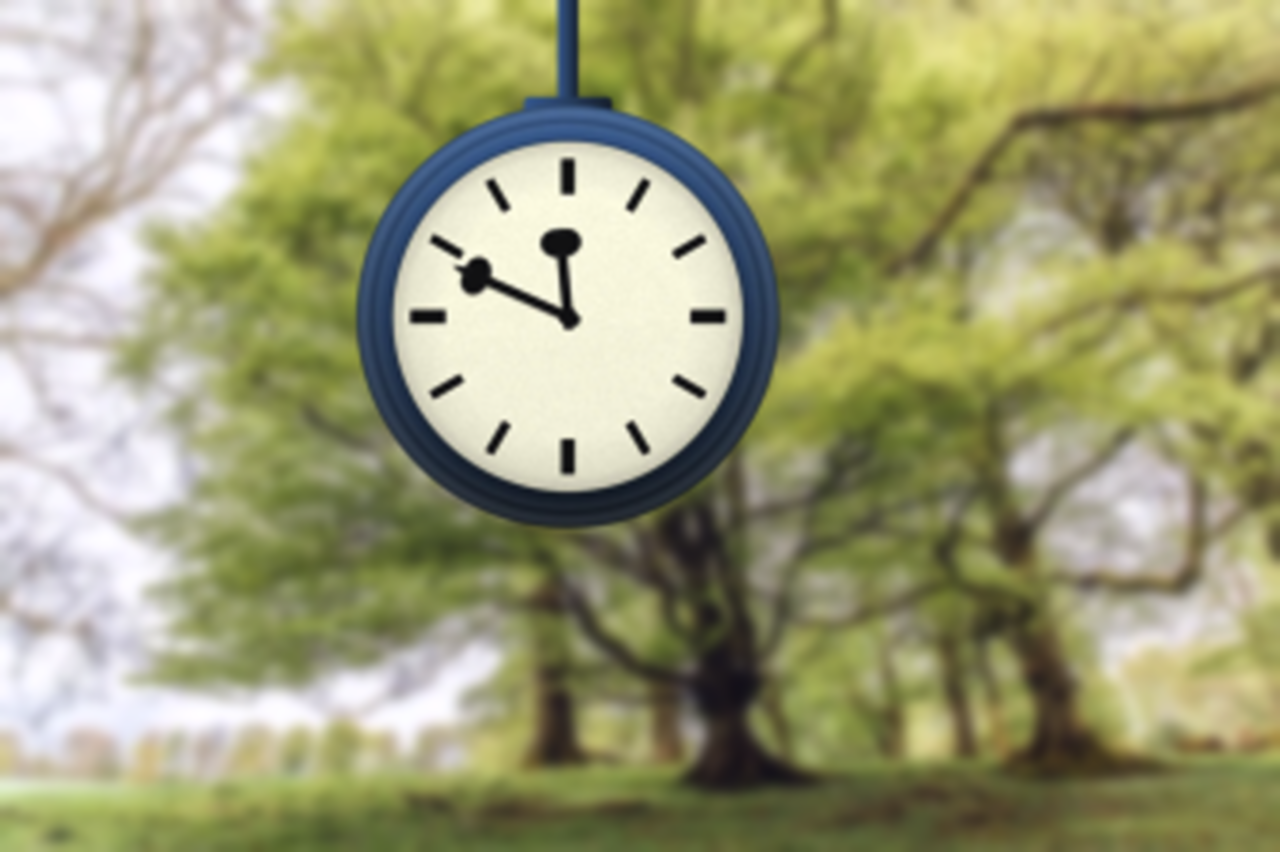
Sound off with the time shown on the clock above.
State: 11:49
